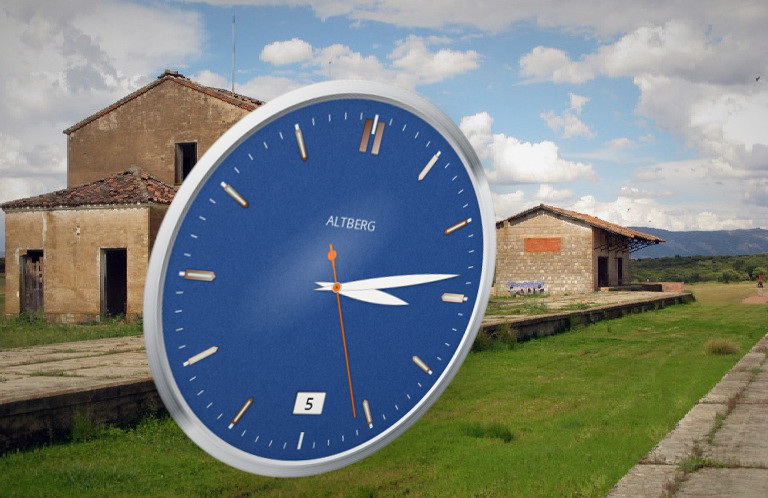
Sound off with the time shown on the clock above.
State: 3:13:26
